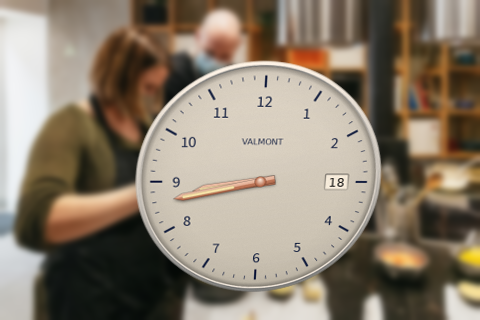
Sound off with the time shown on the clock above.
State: 8:43
